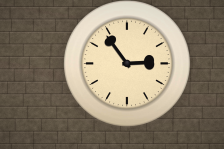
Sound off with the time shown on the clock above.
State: 2:54
